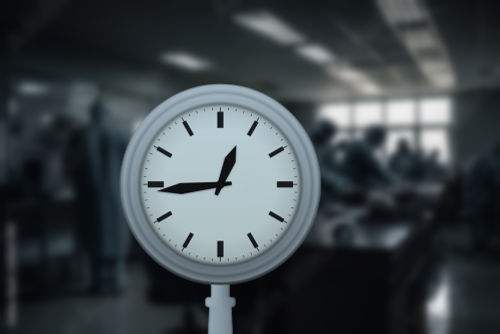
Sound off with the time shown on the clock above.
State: 12:44
